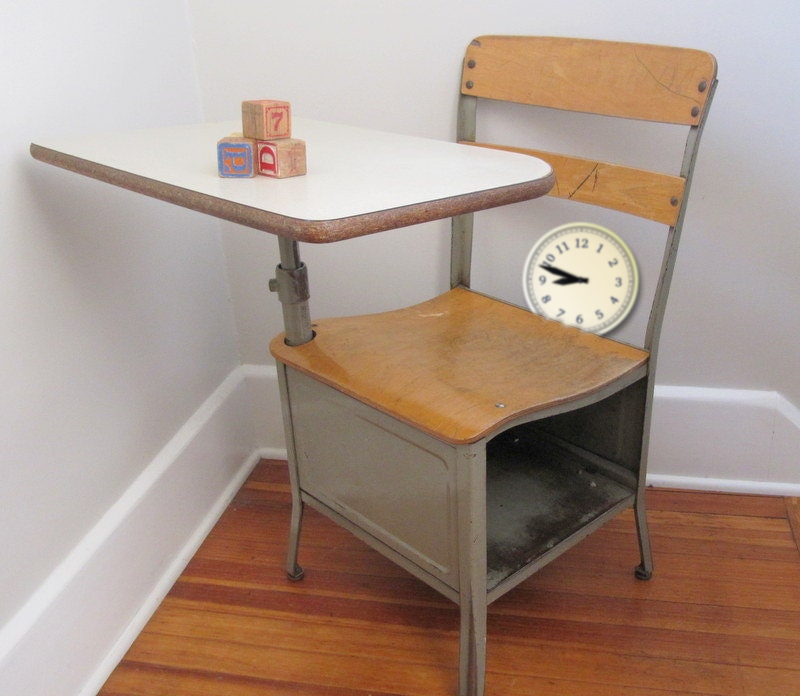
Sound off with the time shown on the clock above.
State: 8:48
